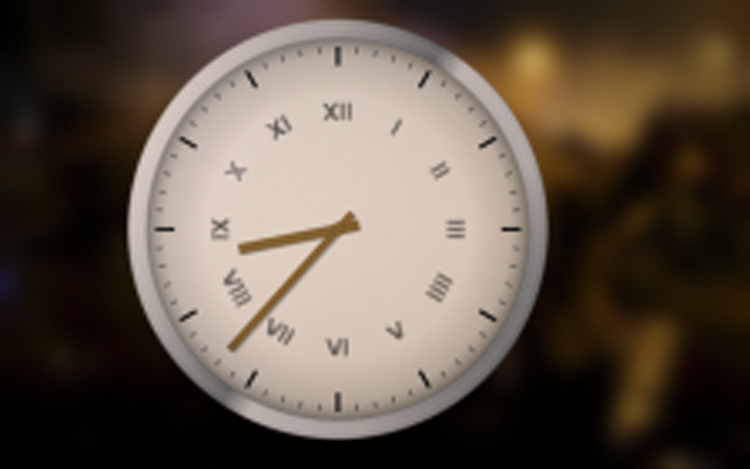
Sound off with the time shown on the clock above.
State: 8:37
